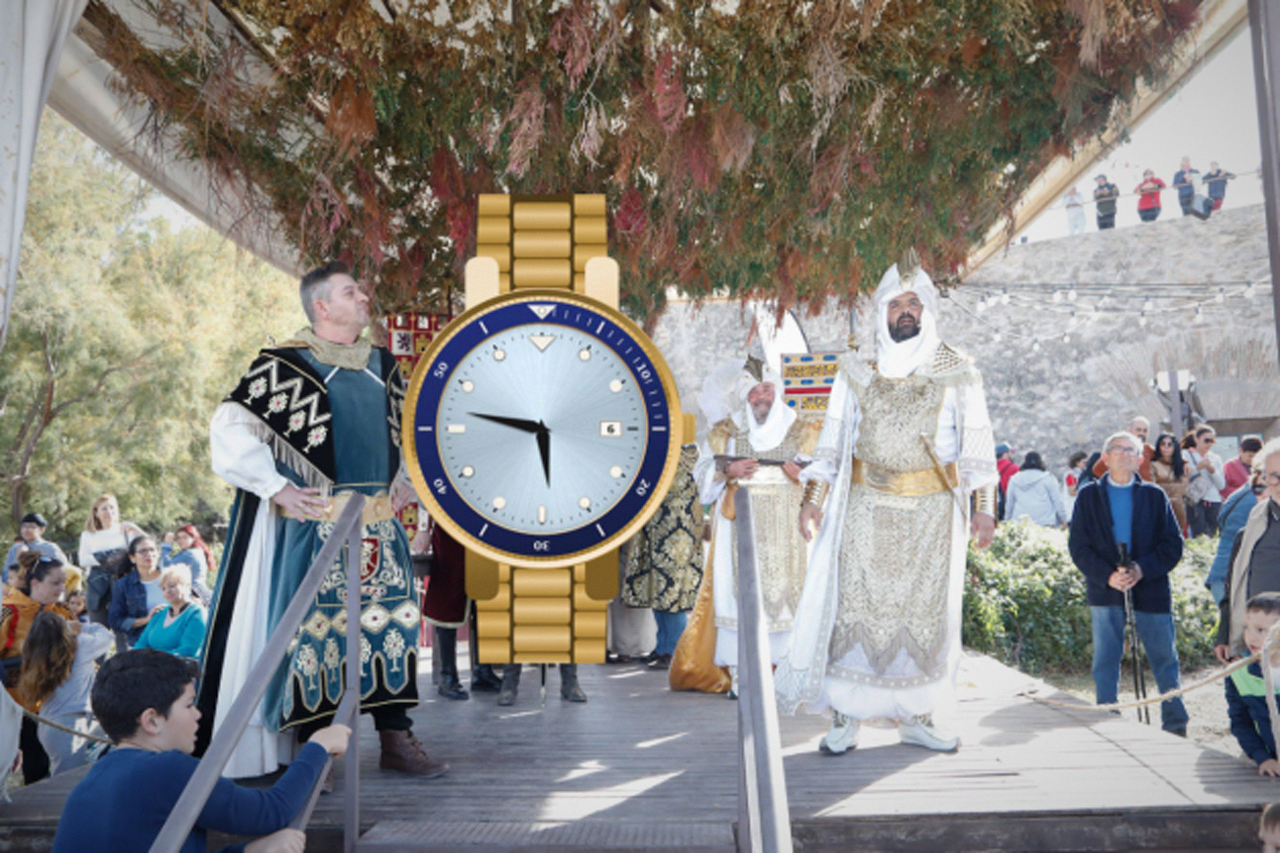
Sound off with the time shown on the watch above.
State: 5:47
